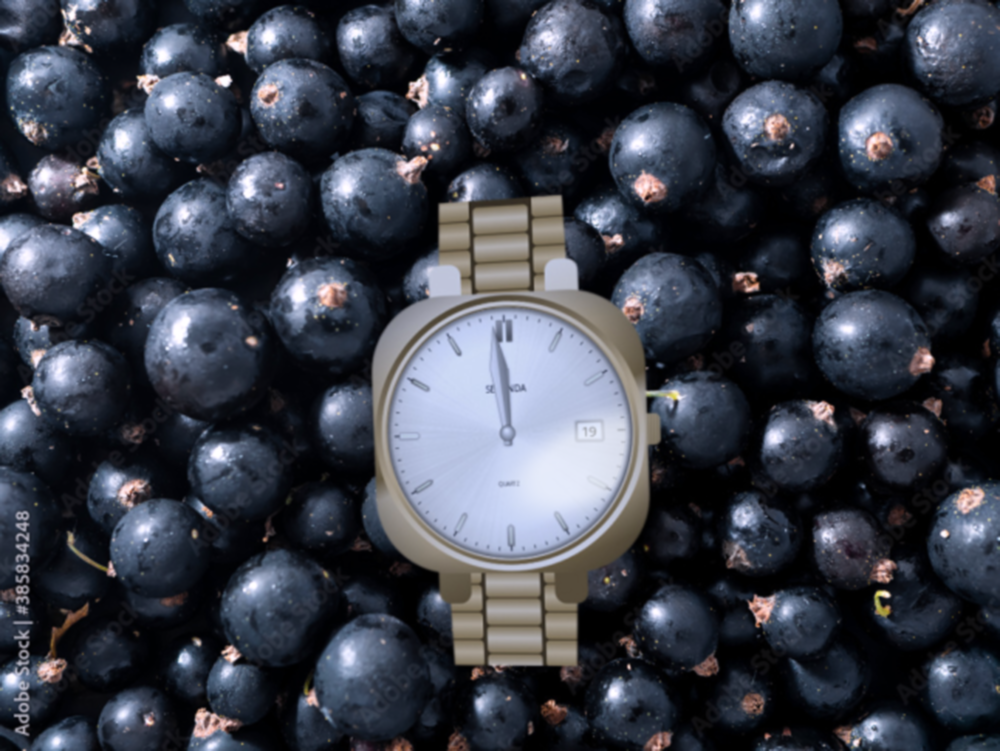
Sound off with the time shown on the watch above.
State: 11:59
